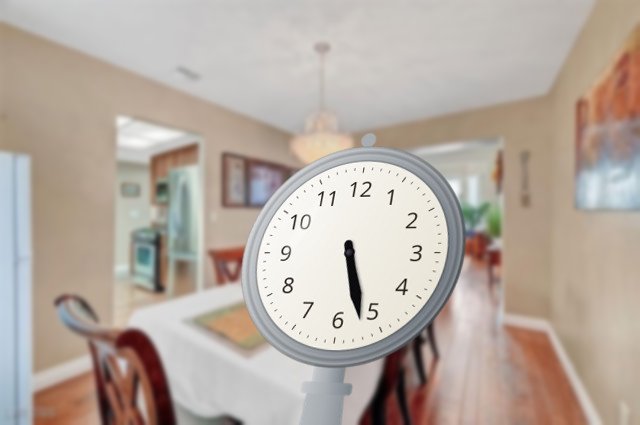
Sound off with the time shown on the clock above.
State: 5:27
